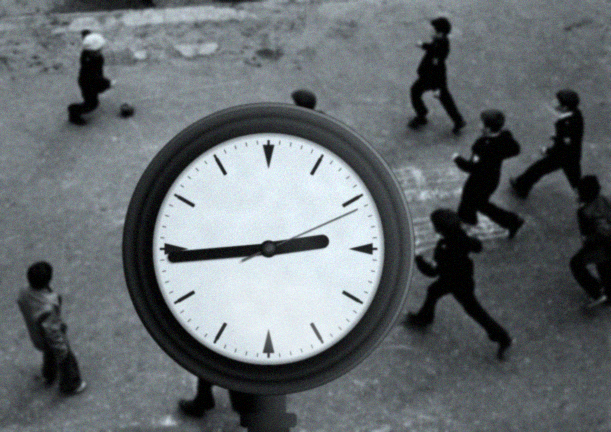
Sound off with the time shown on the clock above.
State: 2:44:11
